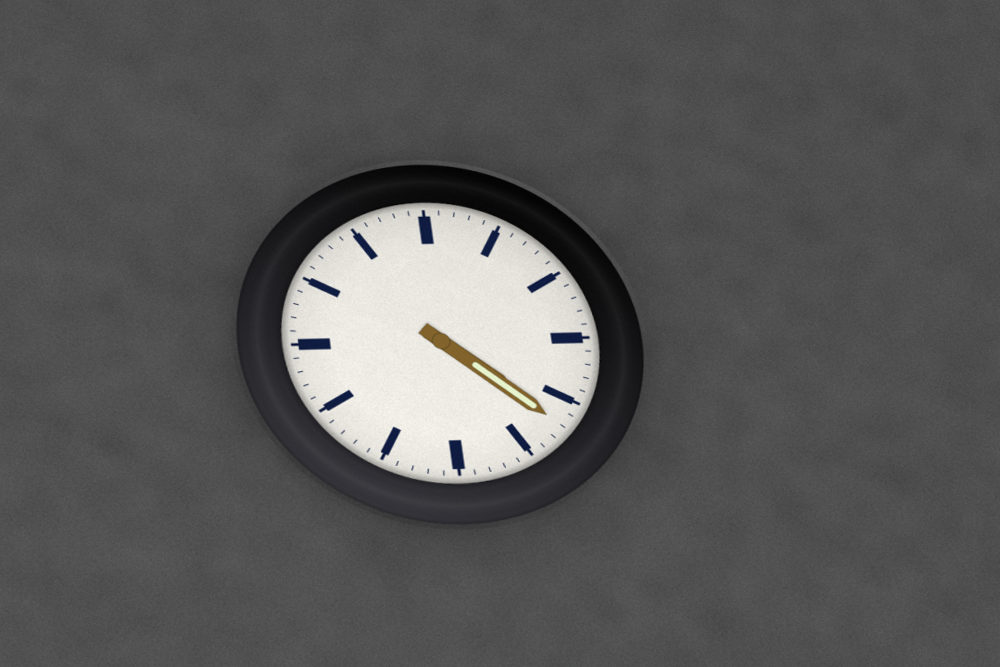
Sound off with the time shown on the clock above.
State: 4:22
